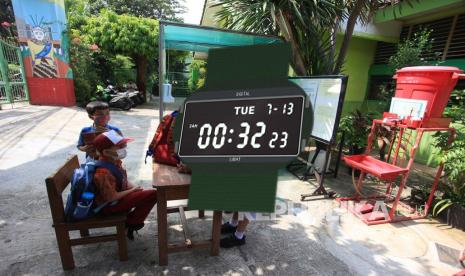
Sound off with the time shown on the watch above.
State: 0:32:23
